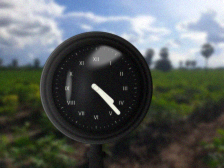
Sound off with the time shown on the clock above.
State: 4:23
